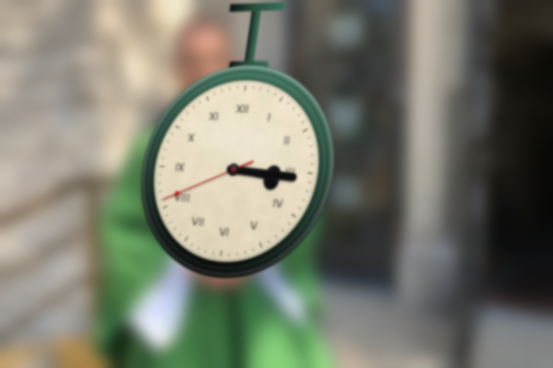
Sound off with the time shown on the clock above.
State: 3:15:41
